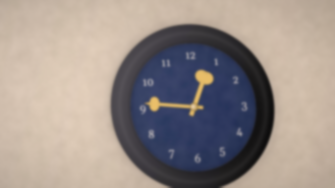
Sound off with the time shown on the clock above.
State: 12:46
